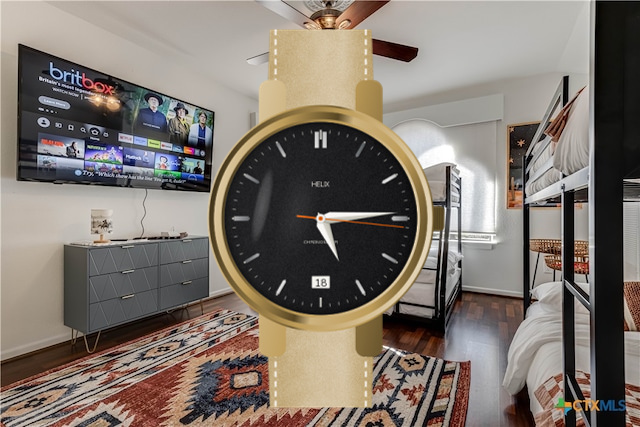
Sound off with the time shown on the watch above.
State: 5:14:16
